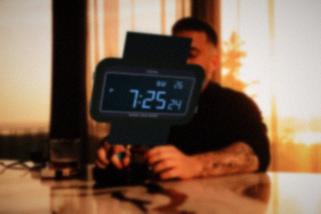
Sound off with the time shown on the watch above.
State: 7:25
